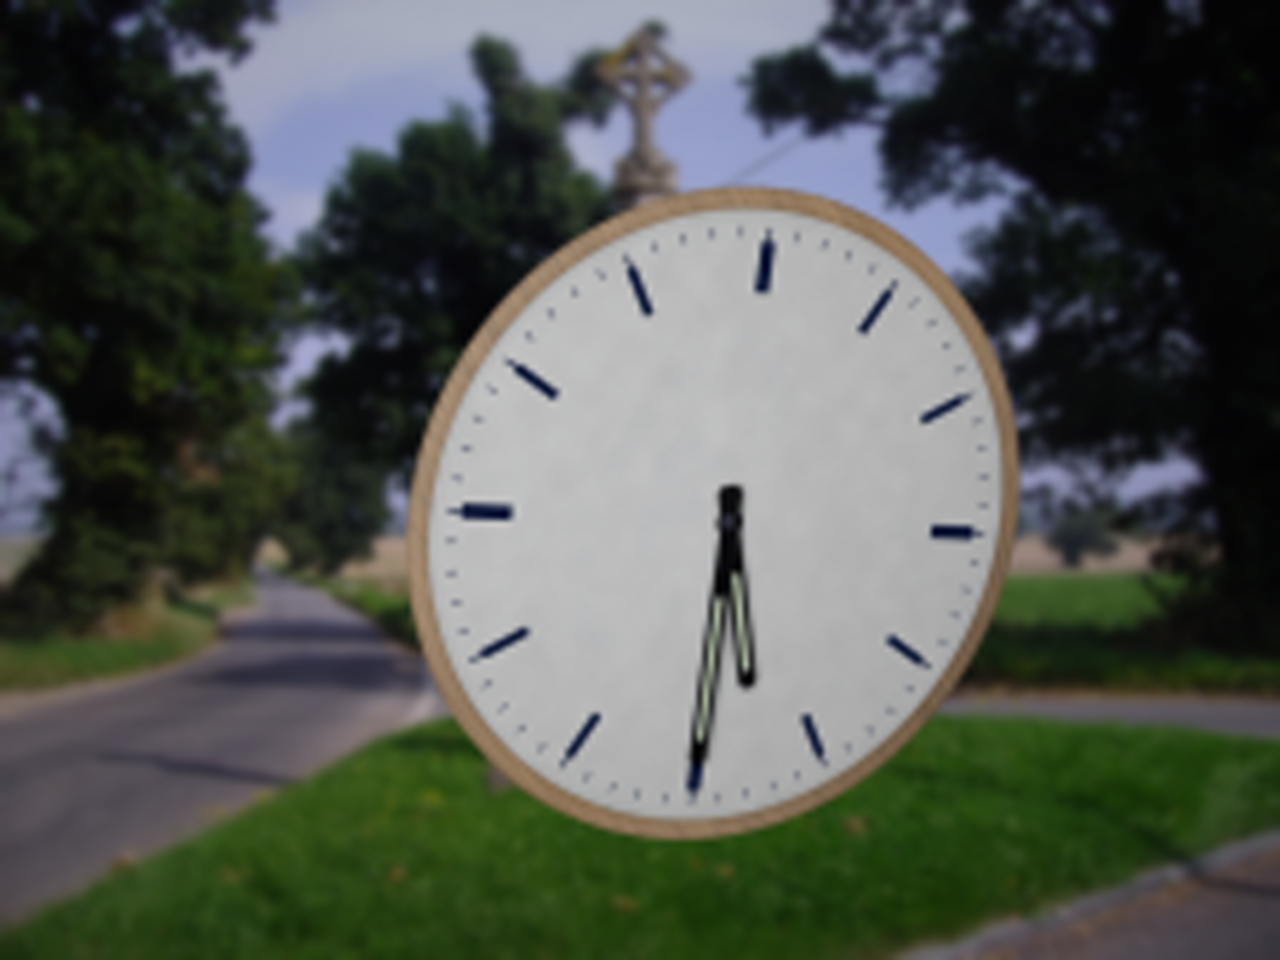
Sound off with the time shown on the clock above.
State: 5:30
